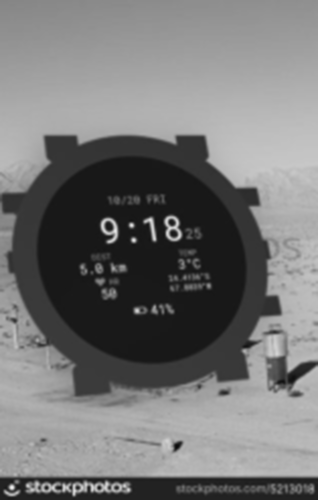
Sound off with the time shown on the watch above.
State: 9:18
